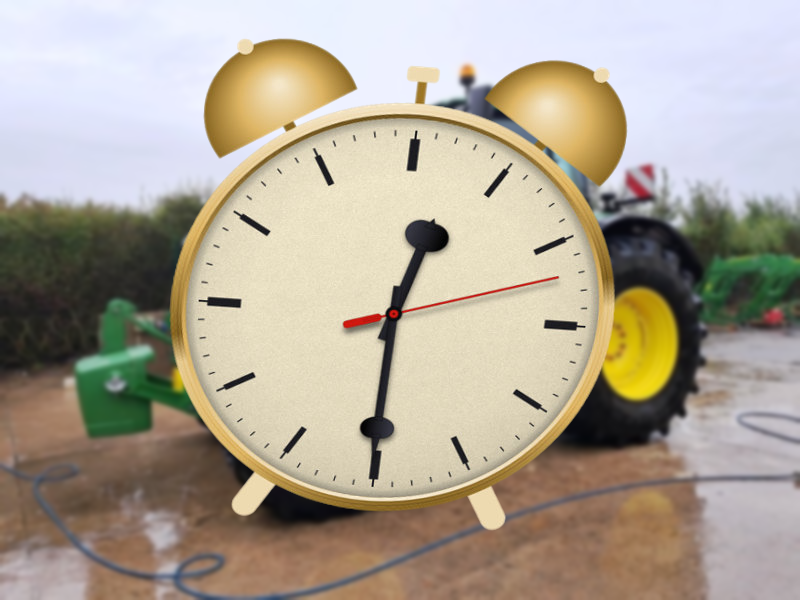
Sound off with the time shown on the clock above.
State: 12:30:12
